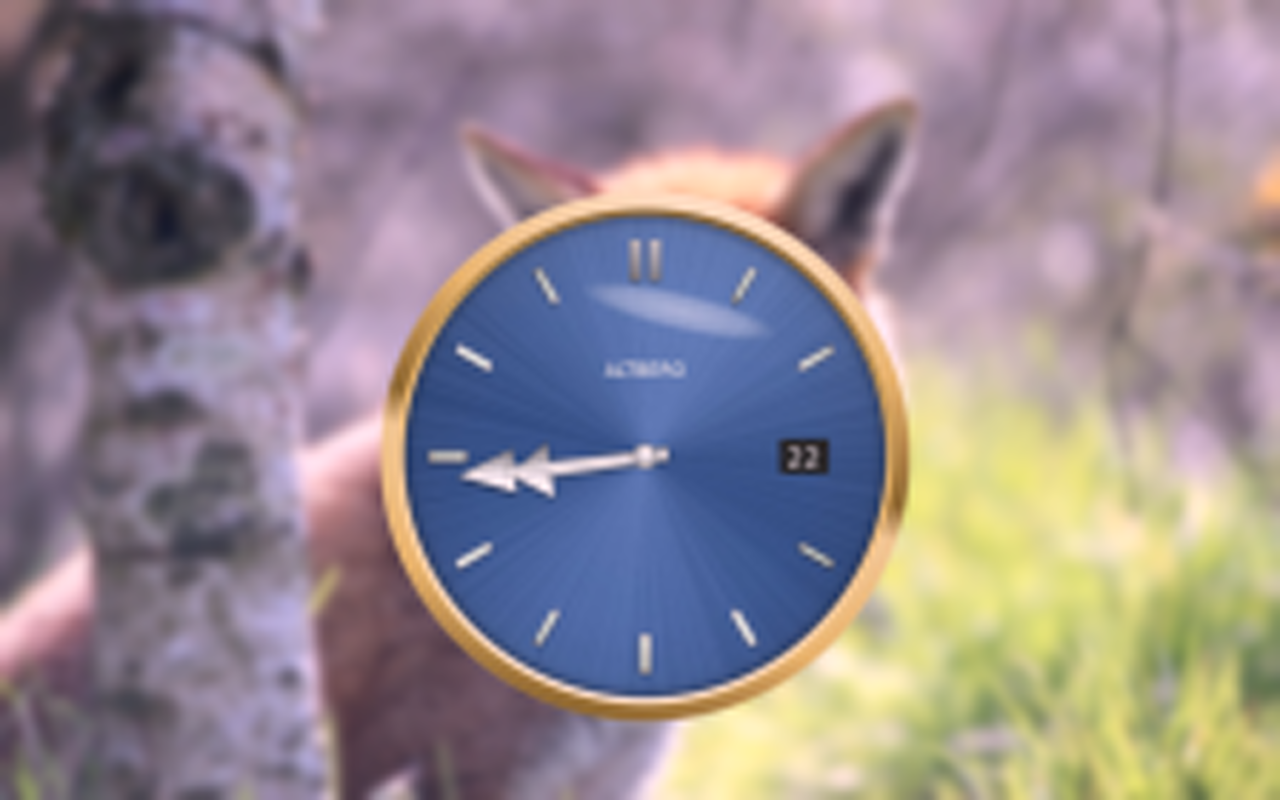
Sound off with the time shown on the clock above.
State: 8:44
